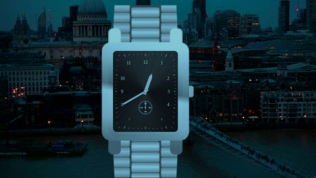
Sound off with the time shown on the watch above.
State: 12:40
